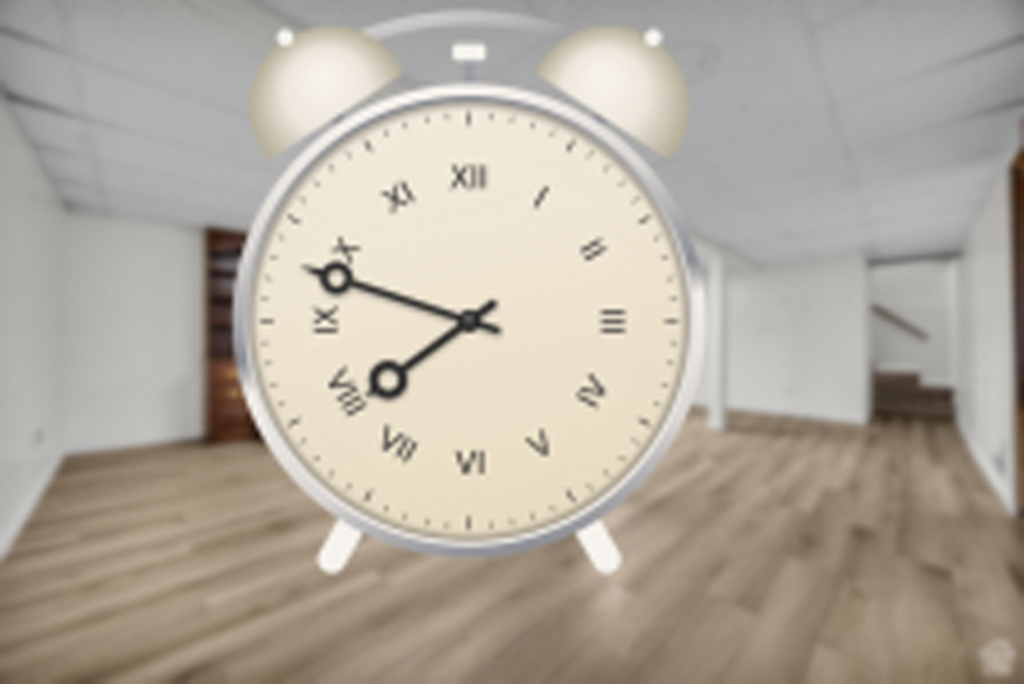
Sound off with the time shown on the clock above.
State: 7:48
